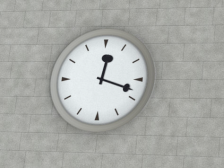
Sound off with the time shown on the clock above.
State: 12:18
